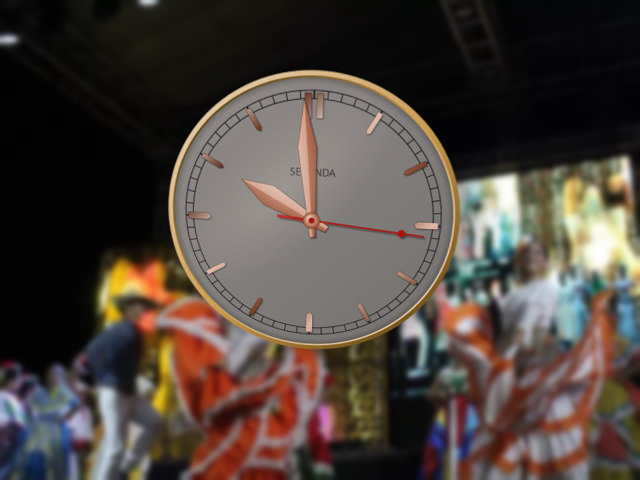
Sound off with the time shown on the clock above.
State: 9:59:16
